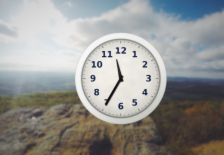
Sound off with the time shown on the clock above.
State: 11:35
